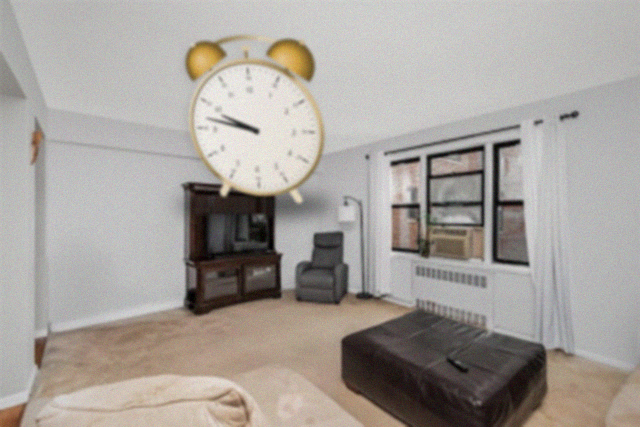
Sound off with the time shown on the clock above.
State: 9:47
